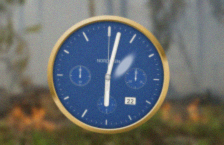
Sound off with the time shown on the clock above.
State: 6:02
